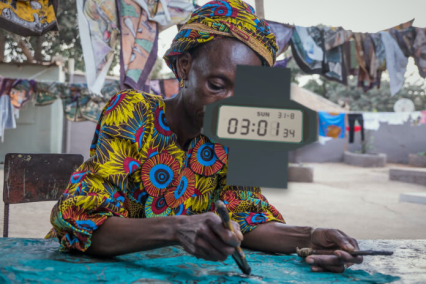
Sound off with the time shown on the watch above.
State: 3:01:34
